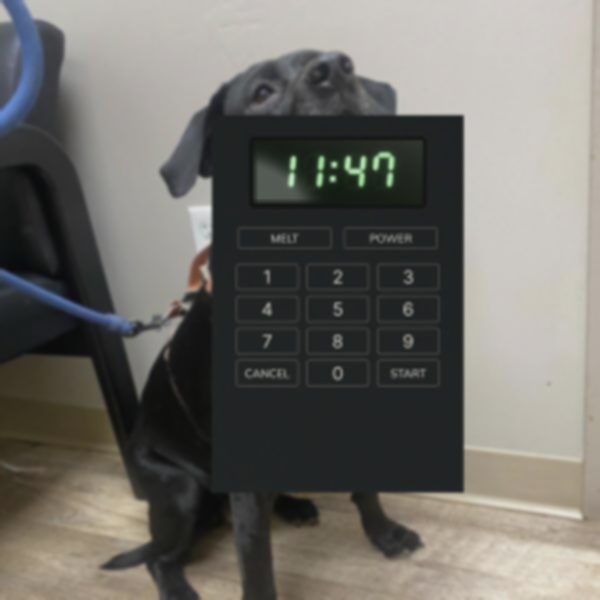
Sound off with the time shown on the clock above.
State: 11:47
